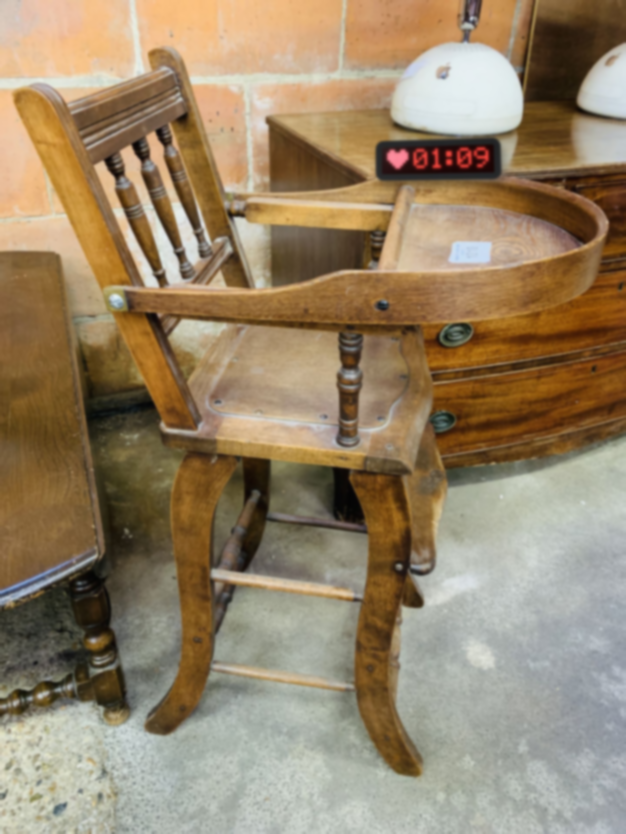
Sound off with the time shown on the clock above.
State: 1:09
